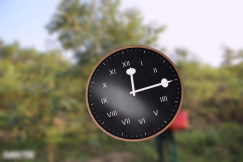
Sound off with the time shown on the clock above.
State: 12:15
